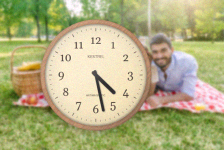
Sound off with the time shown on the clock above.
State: 4:28
